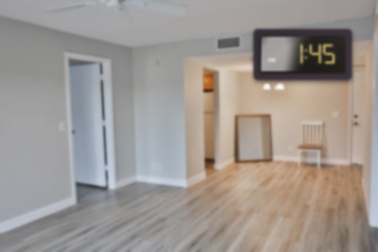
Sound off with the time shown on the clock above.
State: 1:45
